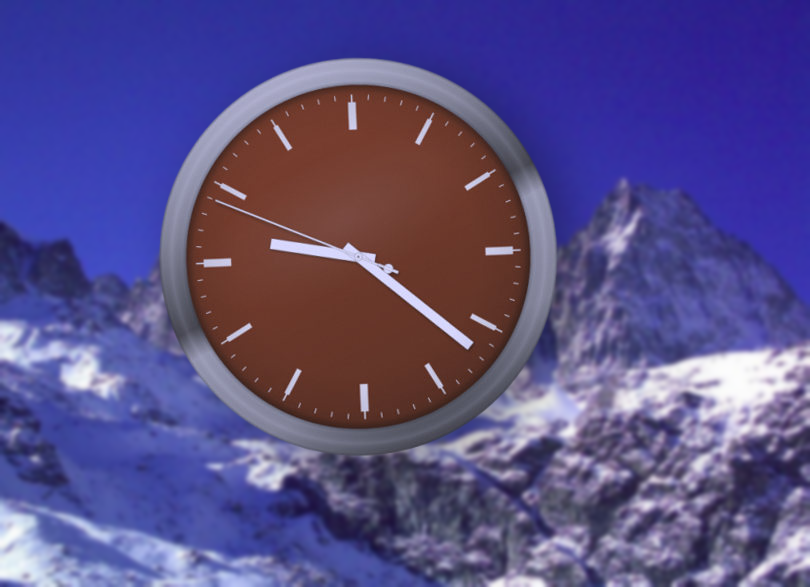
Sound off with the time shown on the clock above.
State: 9:21:49
